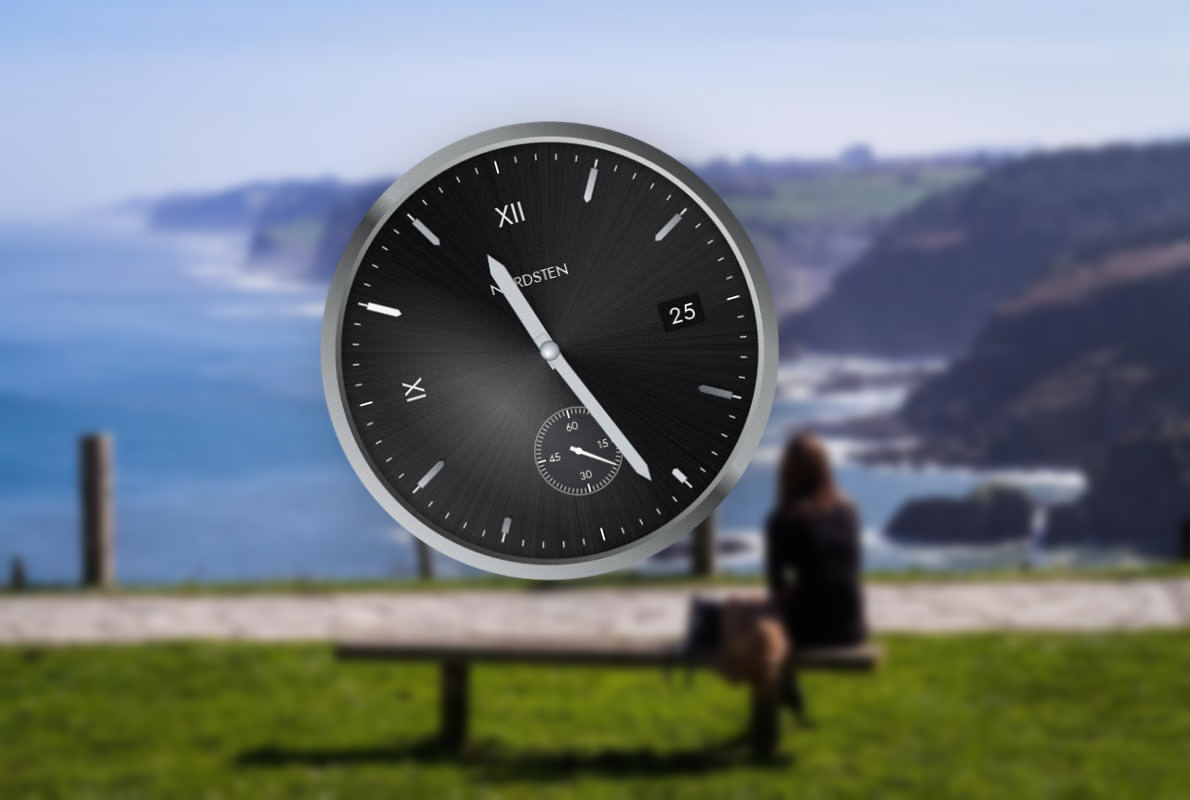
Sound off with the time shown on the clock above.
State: 11:26:21
